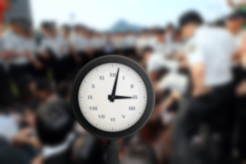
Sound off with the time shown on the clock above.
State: 3:02
